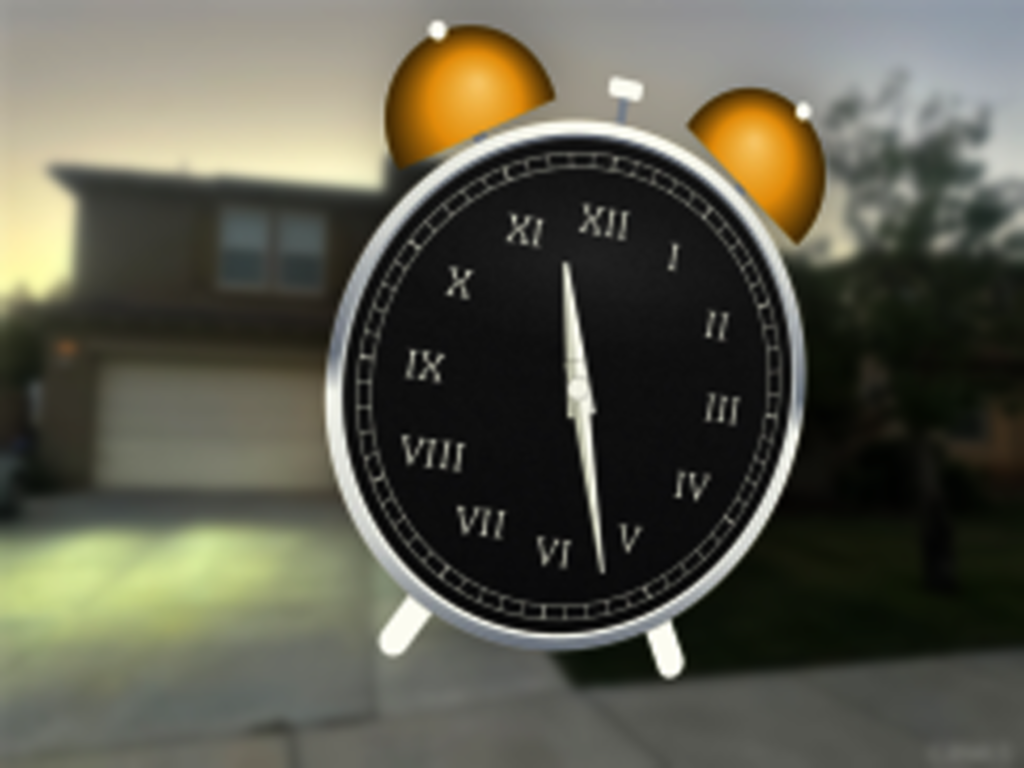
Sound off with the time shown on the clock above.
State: 11:27
